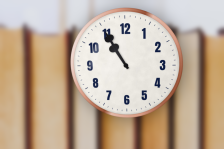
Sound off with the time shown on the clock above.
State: 10:55
